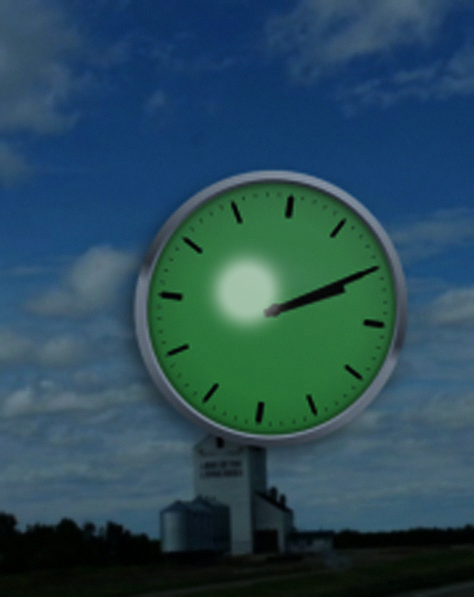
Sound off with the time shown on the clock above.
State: 2:10
